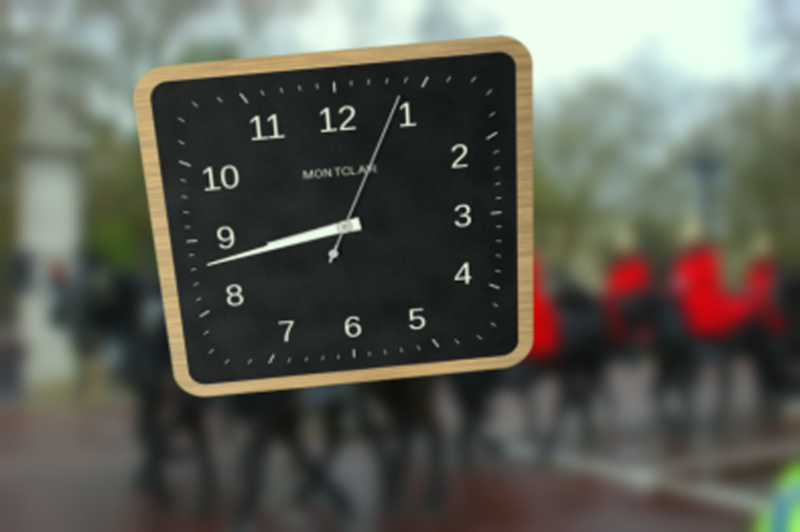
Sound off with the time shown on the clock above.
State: 8:43:04
